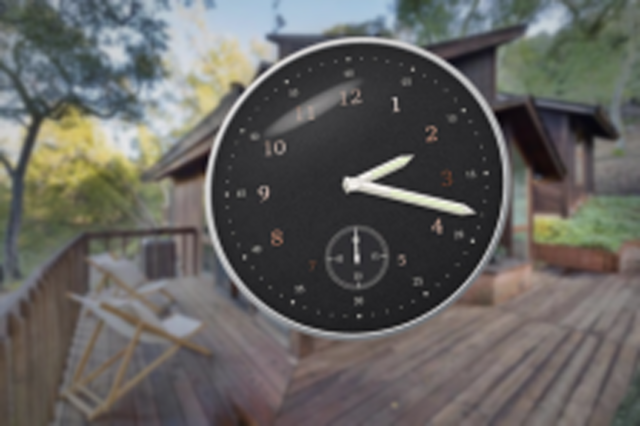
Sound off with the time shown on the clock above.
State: 2:18
